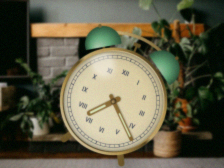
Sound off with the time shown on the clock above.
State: 7:22
